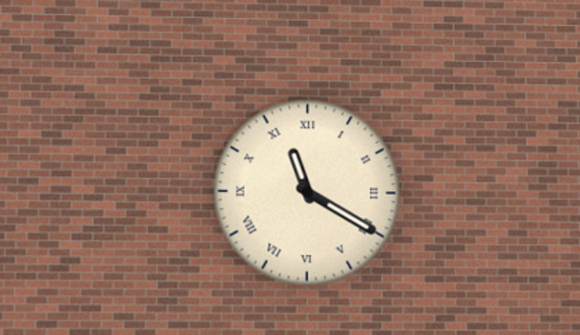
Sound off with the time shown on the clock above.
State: 11:20
